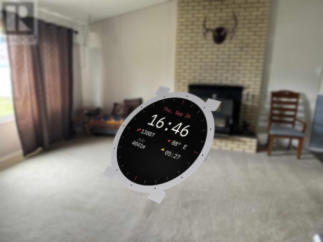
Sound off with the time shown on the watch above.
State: 16:46
